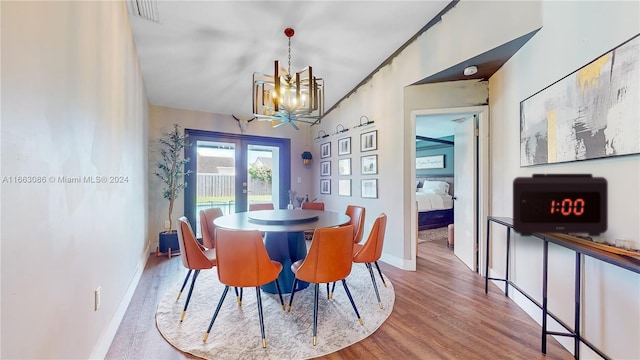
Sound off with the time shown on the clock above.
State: 1:00
